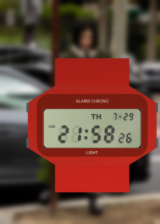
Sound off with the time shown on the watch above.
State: 21:58:26
